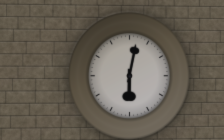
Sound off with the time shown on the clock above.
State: 6:02
